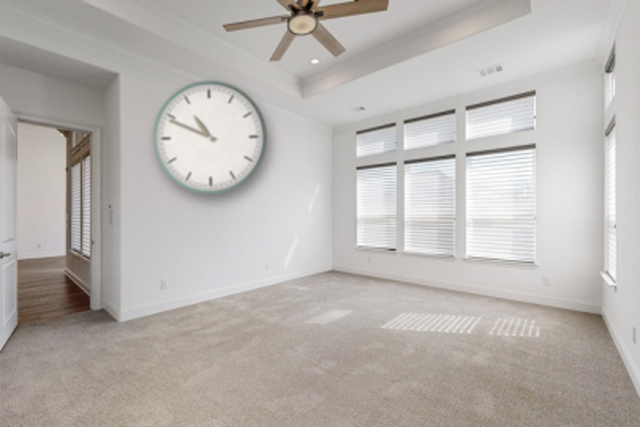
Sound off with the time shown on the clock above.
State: 10:49
